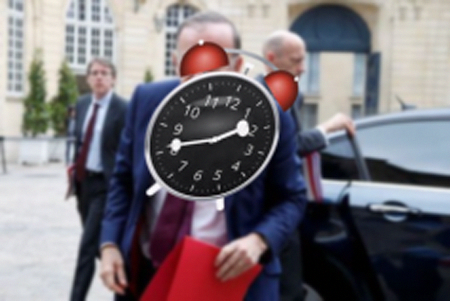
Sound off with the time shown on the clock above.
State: 1:41
